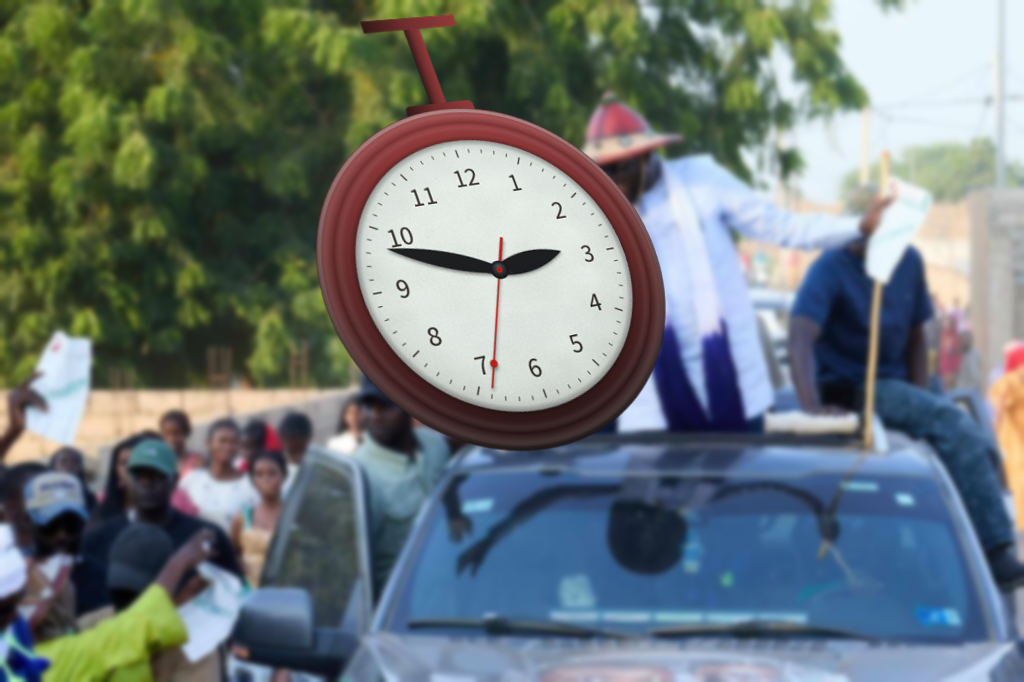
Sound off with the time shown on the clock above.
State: 2:48:34
